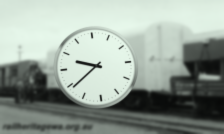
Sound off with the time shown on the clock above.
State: 9:39
